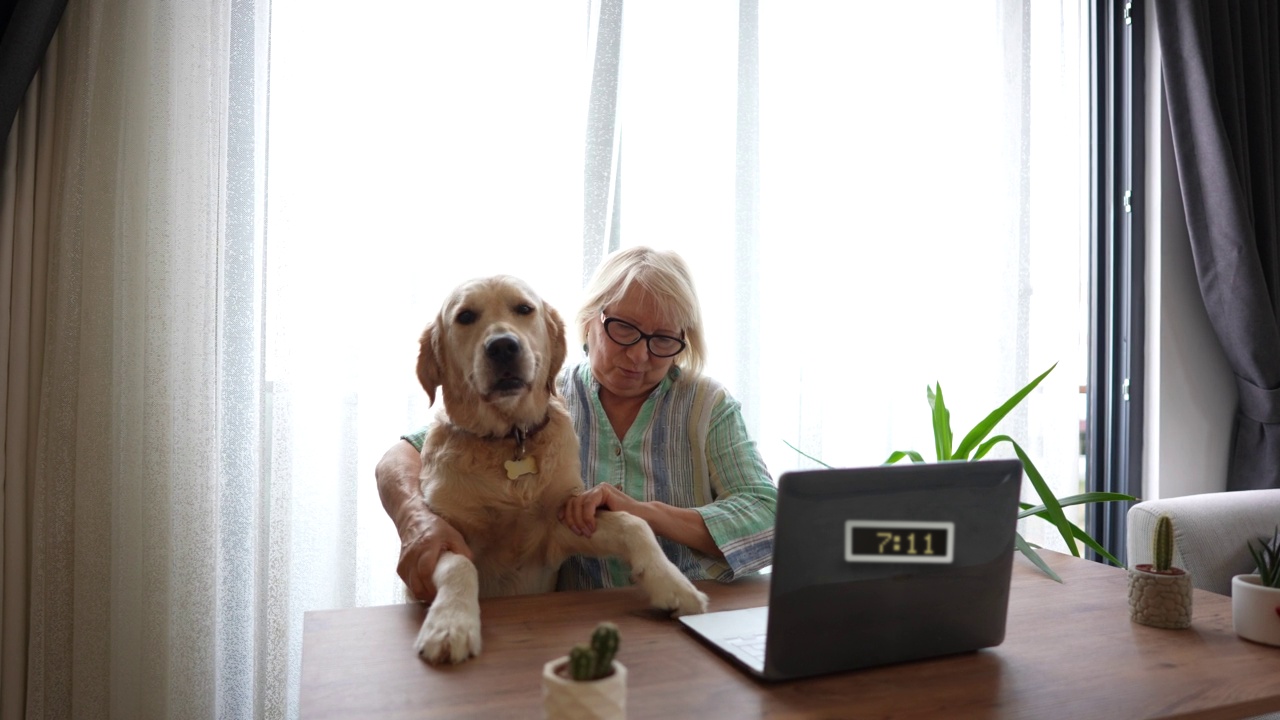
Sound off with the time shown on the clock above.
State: 7:11
